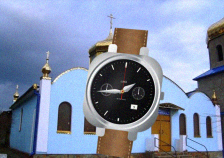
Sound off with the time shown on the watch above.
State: 1:44
